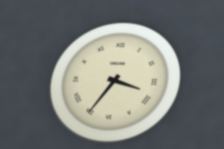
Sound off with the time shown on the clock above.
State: 3:35
